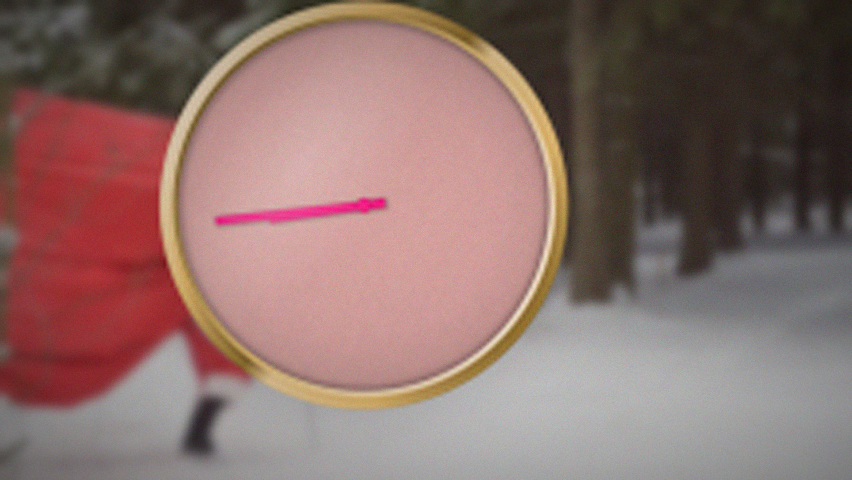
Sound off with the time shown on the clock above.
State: 8:44
